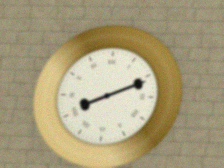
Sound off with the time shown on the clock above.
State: 8:11
